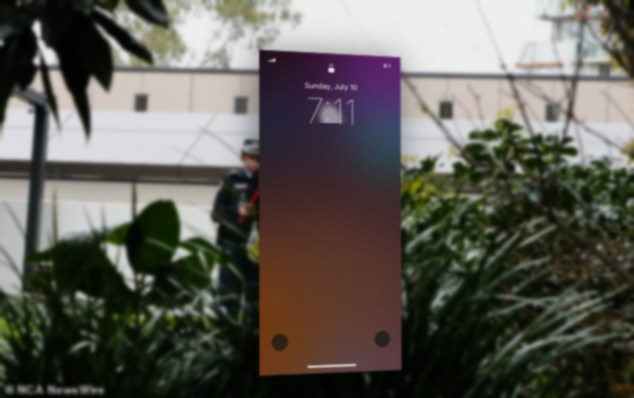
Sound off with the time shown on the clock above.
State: 7:11
